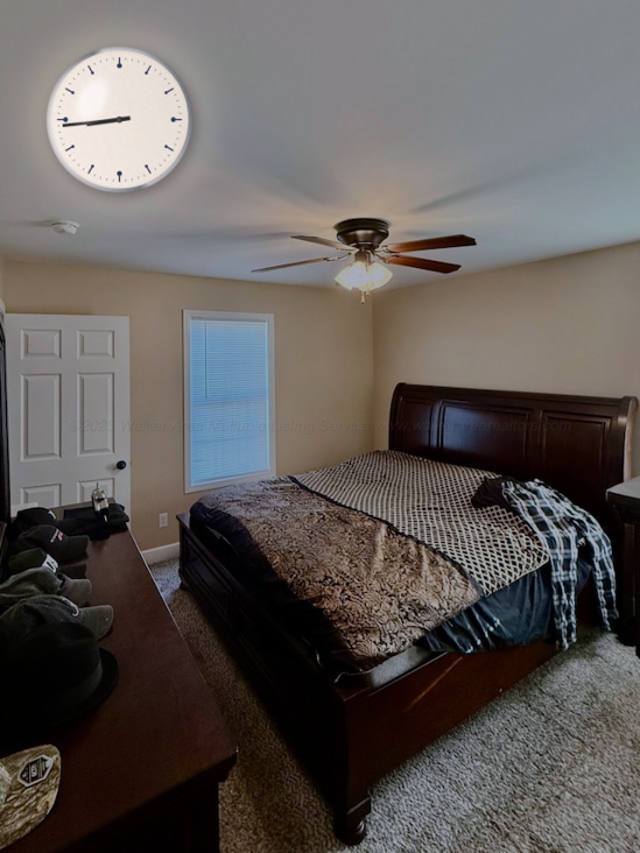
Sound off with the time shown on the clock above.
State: 8:44
